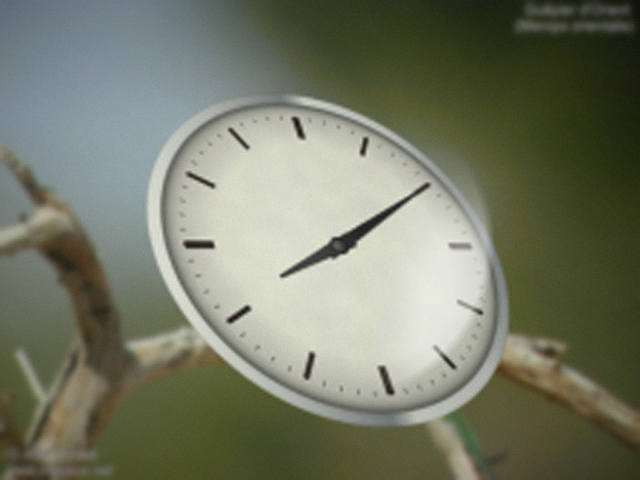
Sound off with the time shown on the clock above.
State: 8:10
